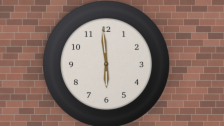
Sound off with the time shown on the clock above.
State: 5:59
